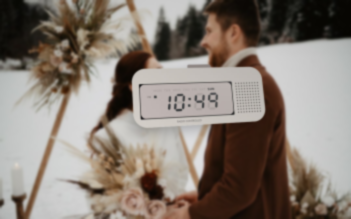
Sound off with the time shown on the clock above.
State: 10:49
